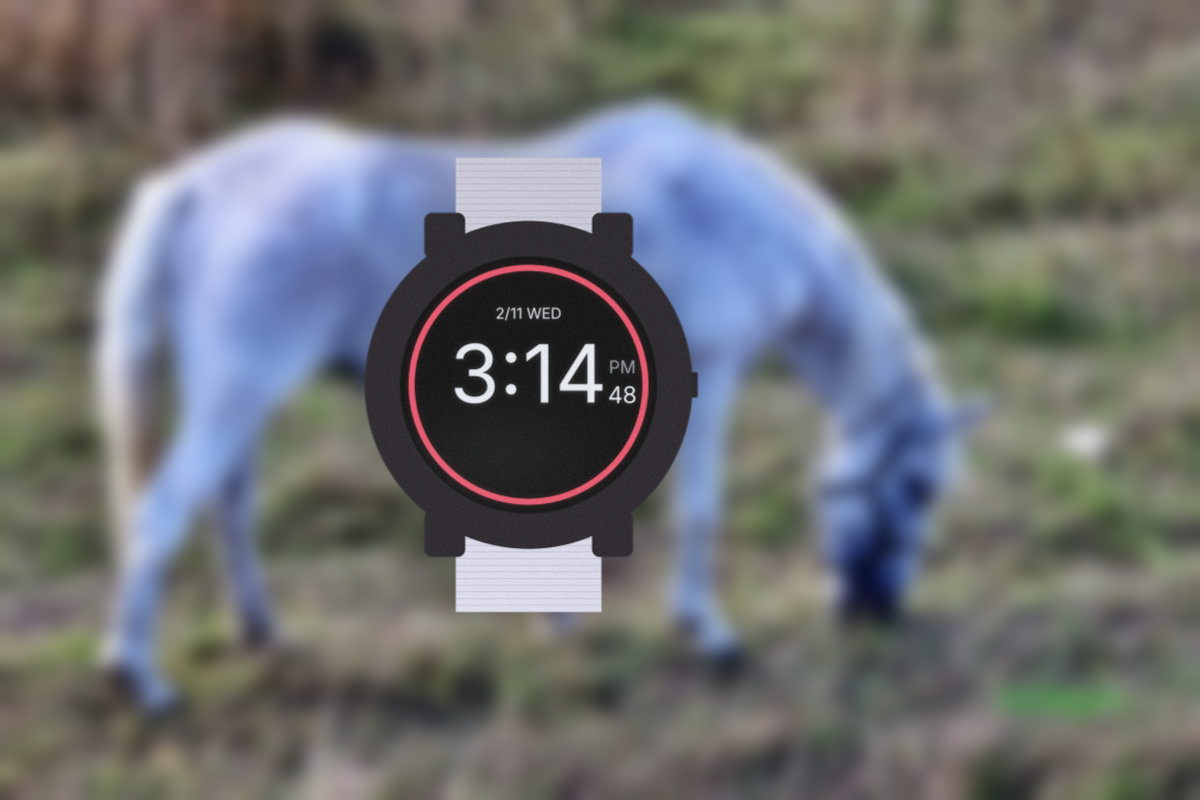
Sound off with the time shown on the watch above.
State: 3:14:48
